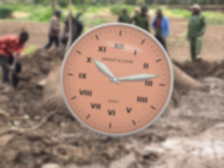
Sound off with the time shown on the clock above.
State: 10:13
